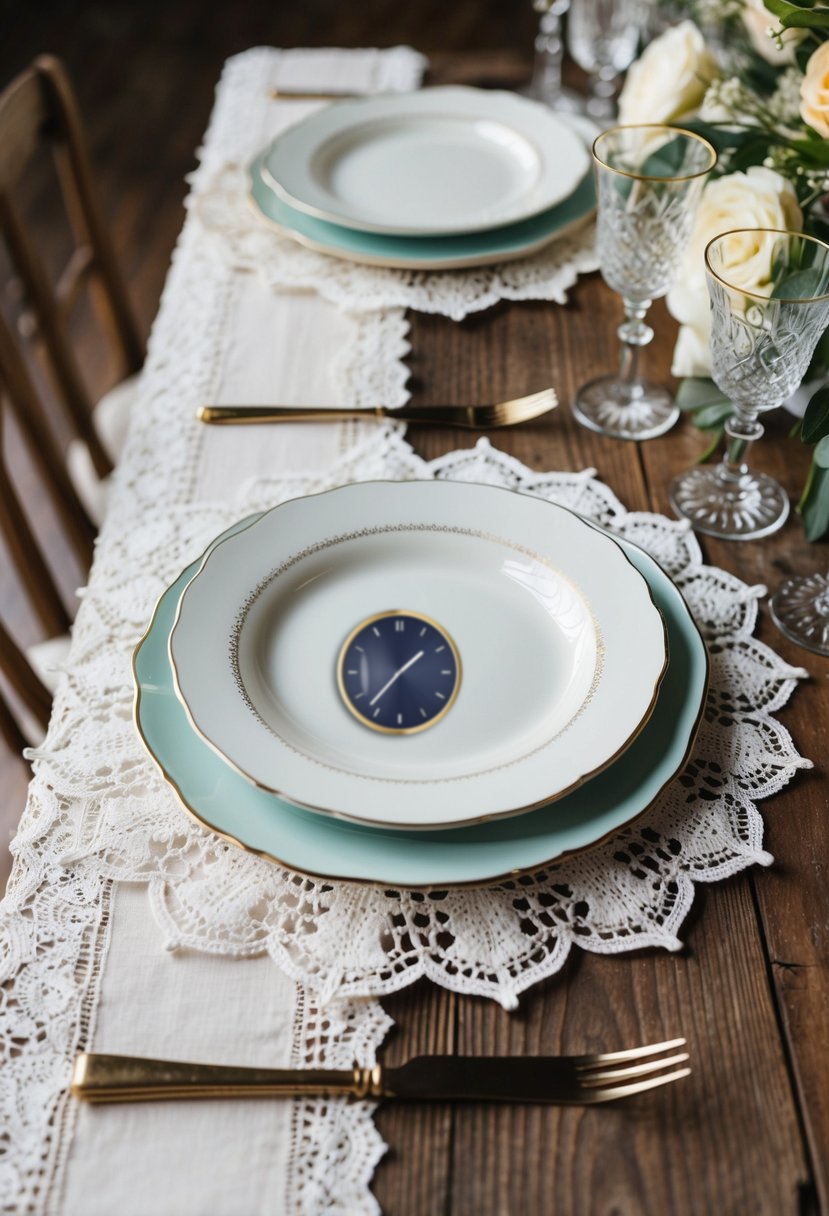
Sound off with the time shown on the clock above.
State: 1:37
